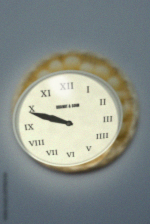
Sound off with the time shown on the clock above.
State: 9:49
